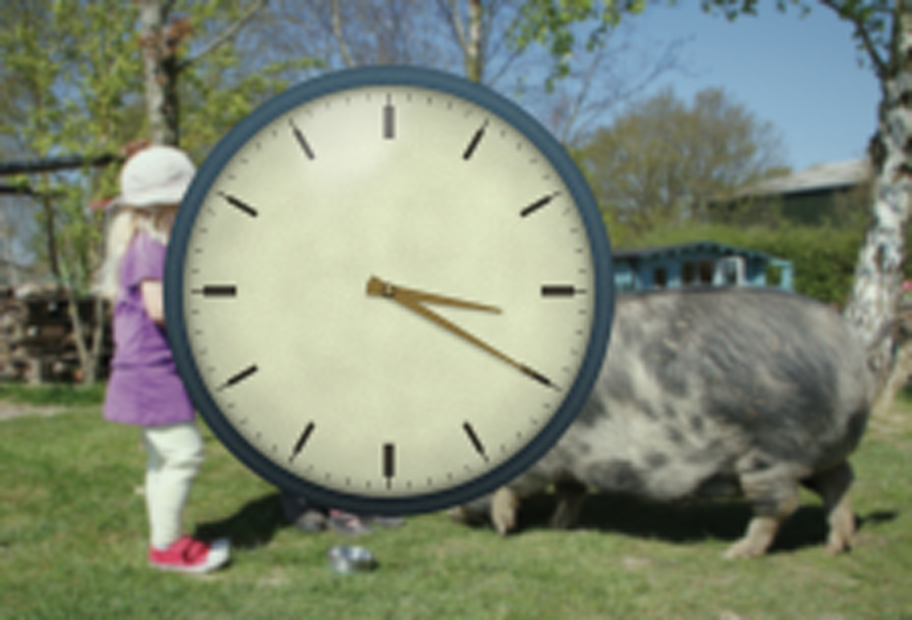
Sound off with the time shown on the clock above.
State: 3:20
